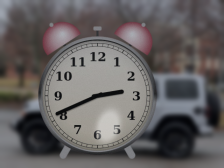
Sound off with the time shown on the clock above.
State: 2:41
